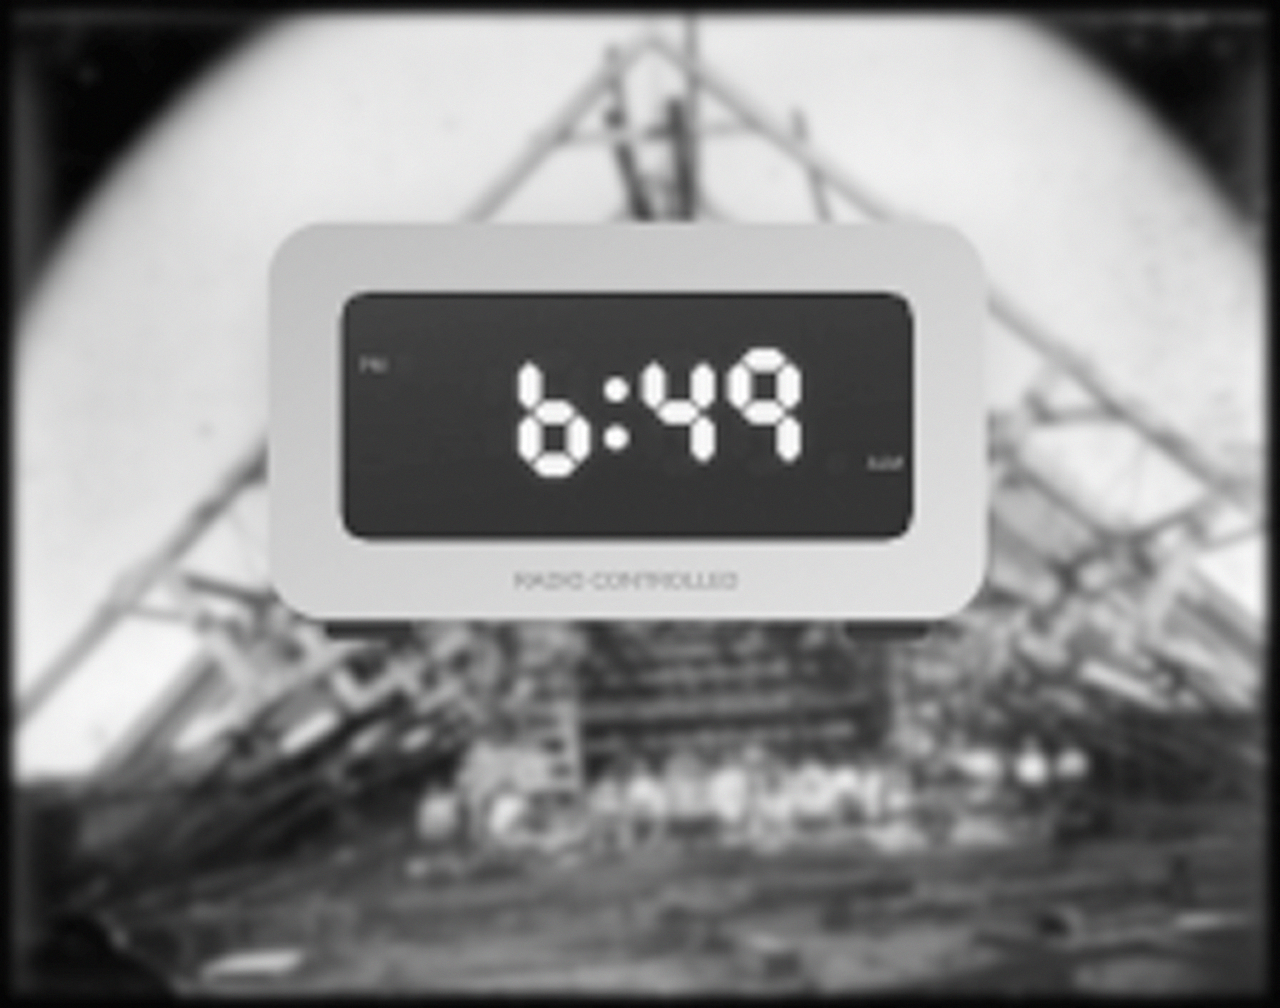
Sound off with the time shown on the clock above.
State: 6:49
